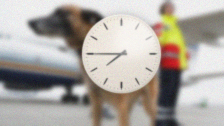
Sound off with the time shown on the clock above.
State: 7:45
